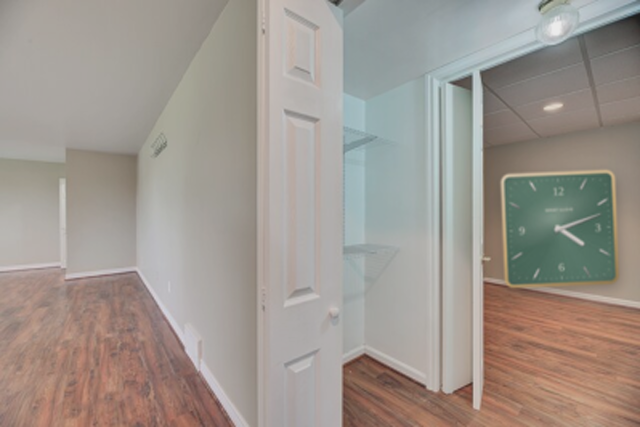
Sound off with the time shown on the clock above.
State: 4:12
